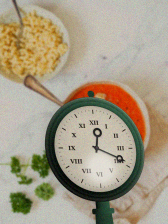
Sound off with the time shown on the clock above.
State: 12:19
